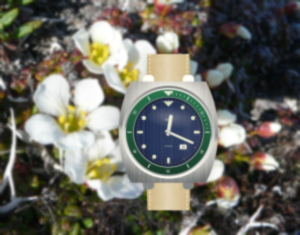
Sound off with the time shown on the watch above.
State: 12:19
